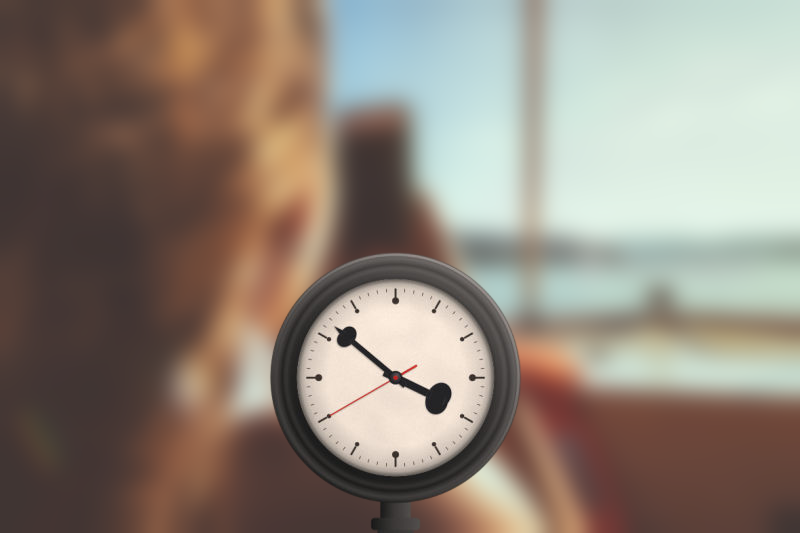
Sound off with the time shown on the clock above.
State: 3:51:40
